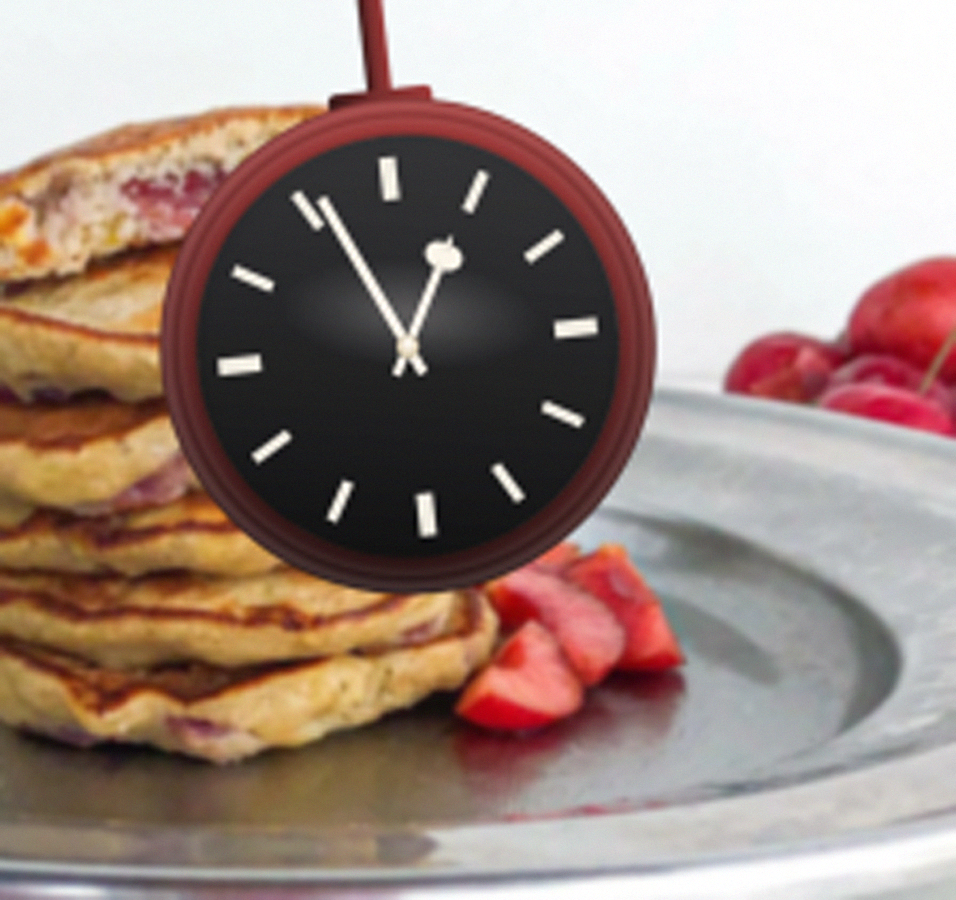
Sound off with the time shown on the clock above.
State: 12:56
